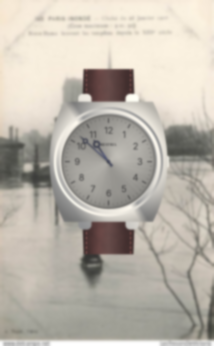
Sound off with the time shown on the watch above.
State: 10:52
